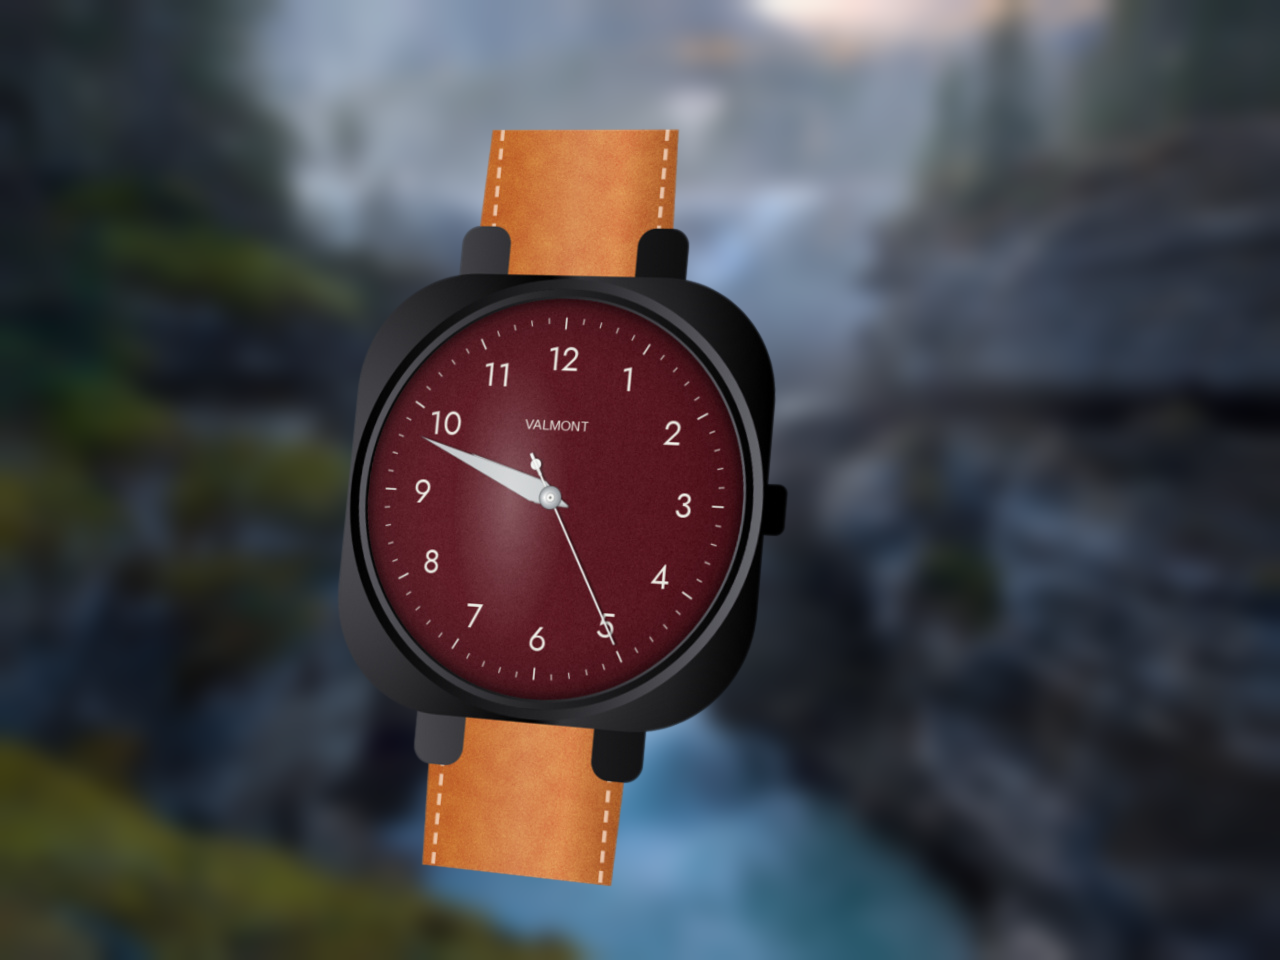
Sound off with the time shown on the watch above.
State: 9:48:25
